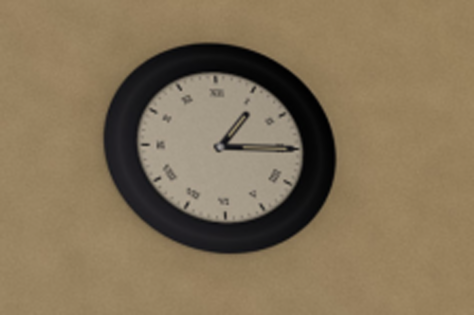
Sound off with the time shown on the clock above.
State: 1:15
